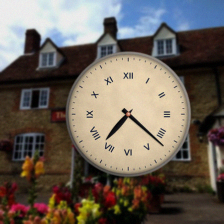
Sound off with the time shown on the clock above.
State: 7:22
